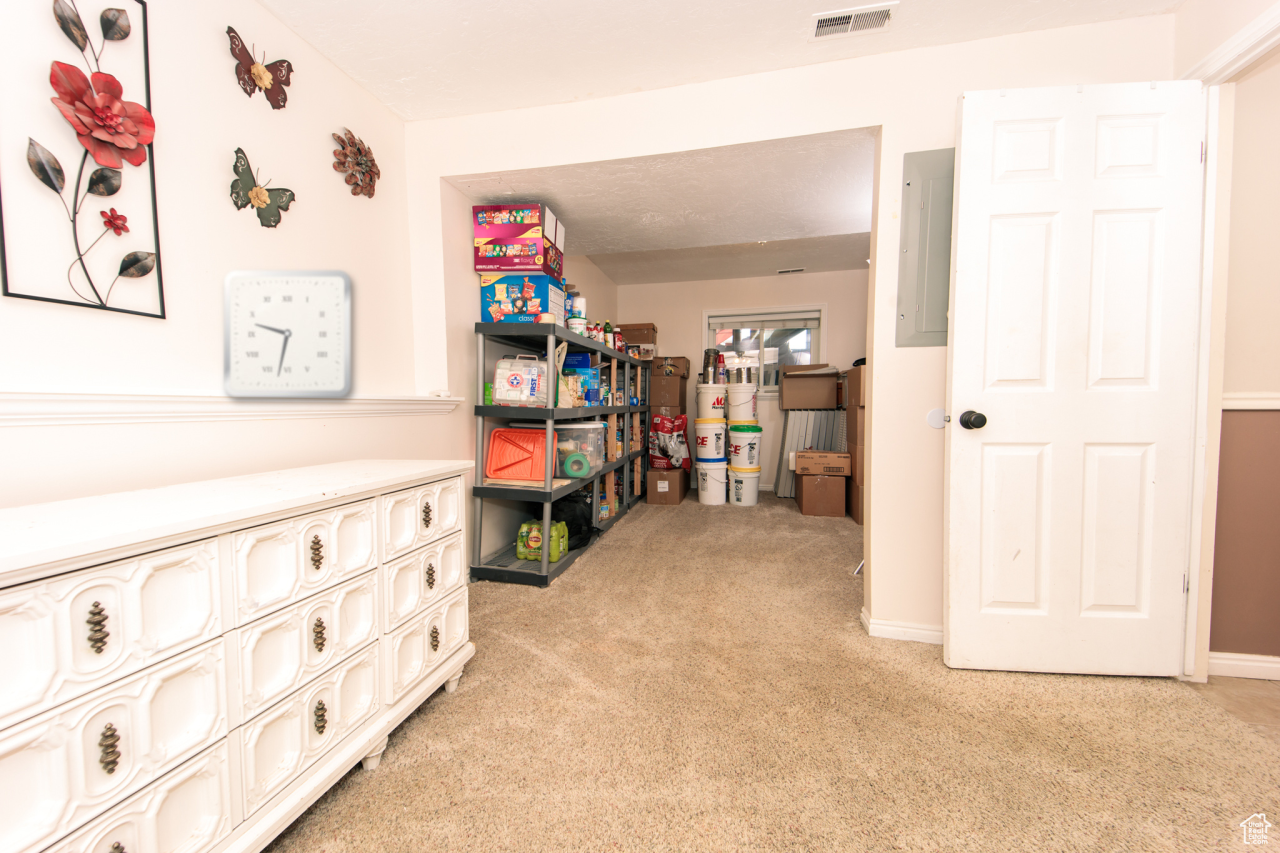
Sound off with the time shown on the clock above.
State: 9:32
